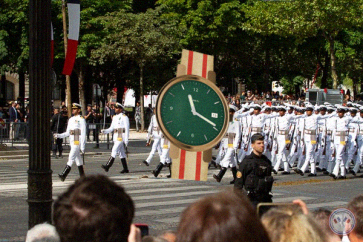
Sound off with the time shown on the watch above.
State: 11:19
